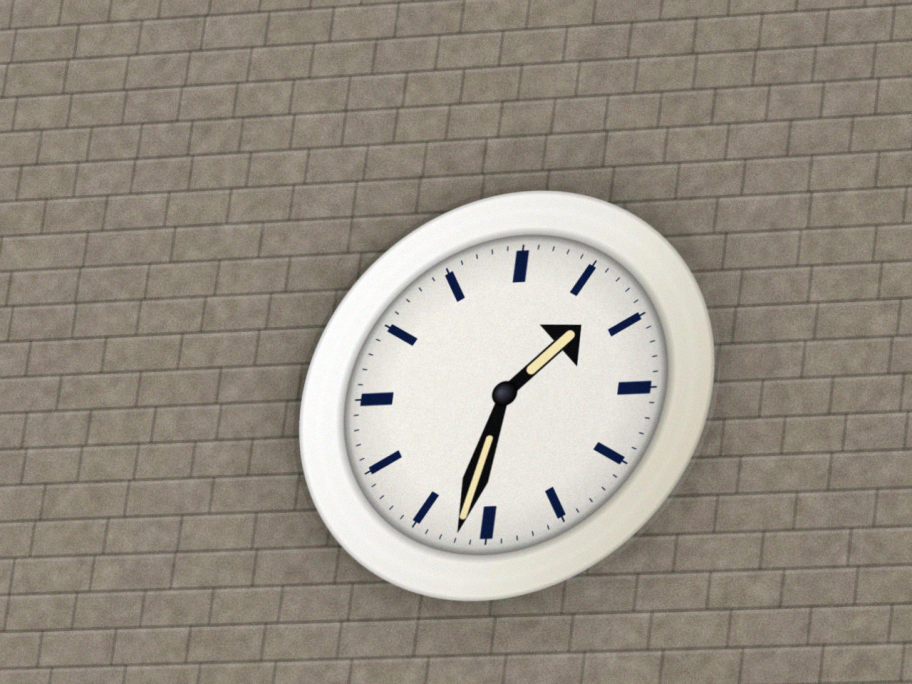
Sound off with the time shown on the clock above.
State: 1:32
